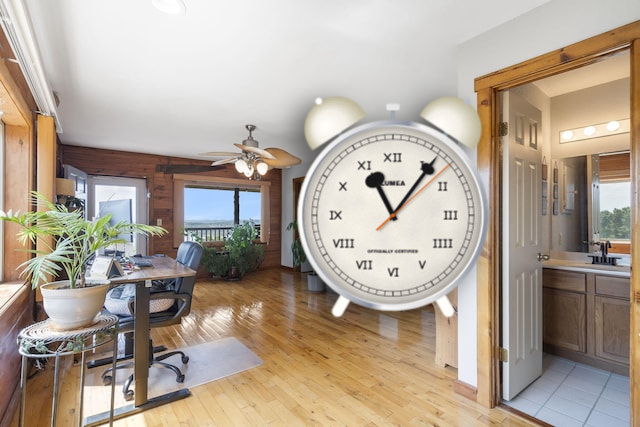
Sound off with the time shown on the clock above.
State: 11:06:08
